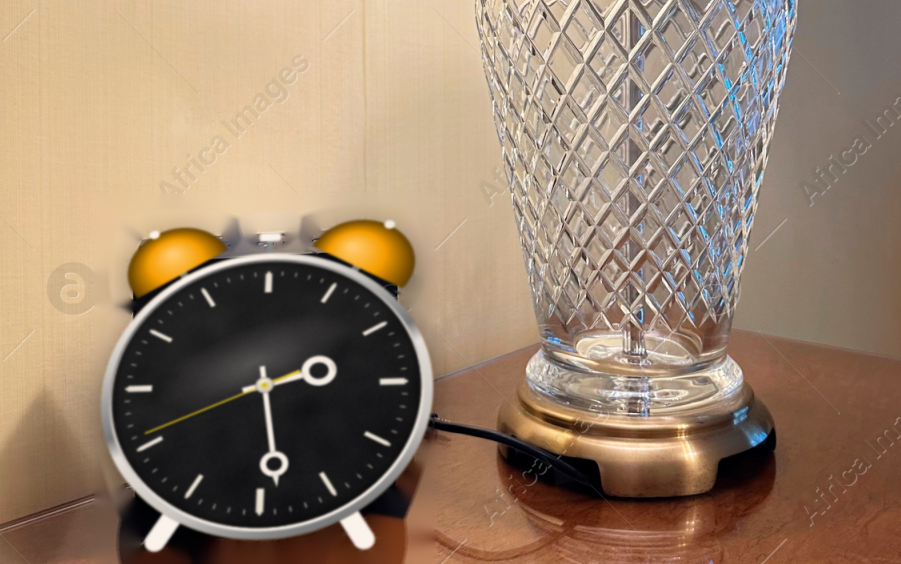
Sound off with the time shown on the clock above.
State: 2:28:41
